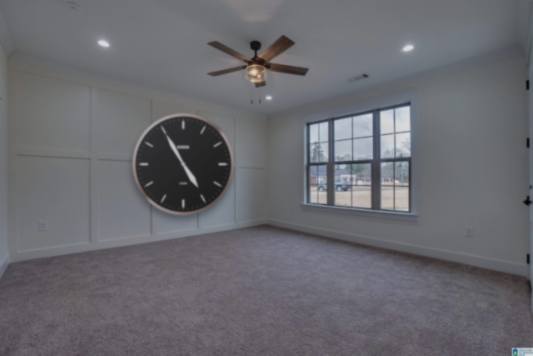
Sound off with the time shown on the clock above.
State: 4:55
